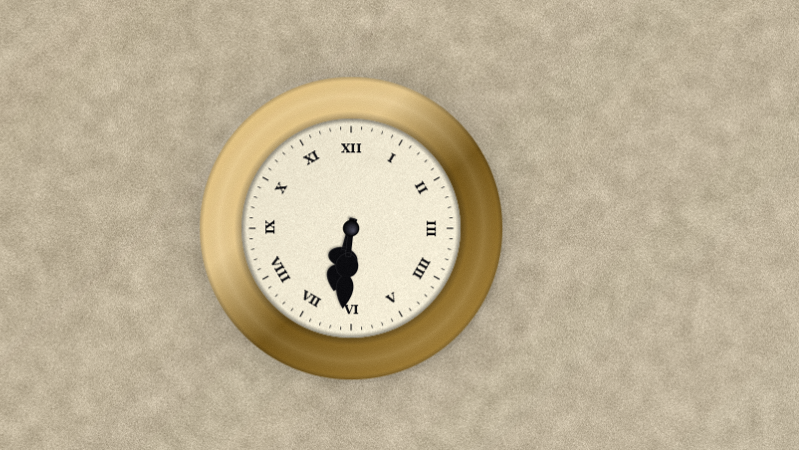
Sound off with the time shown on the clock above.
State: 6:31
